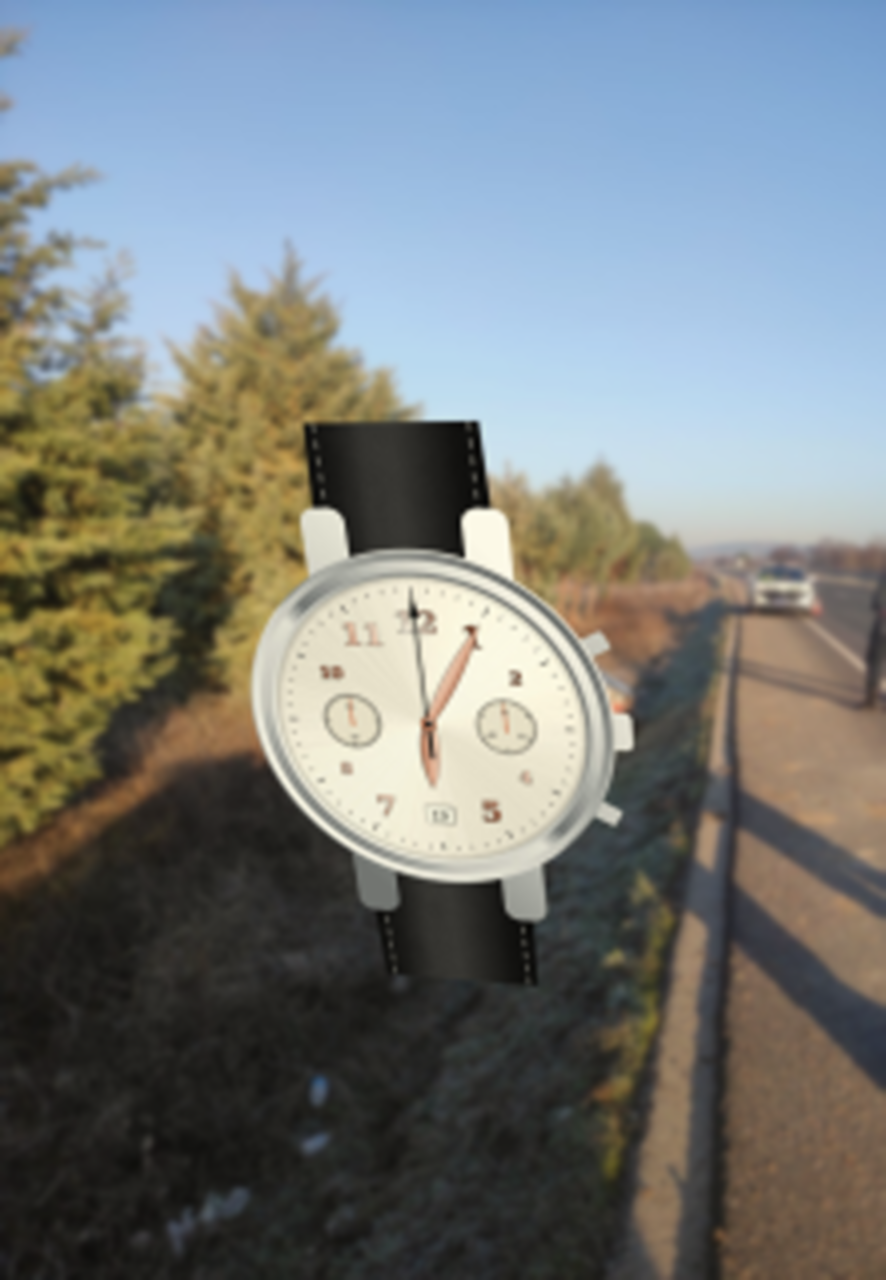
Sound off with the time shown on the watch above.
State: 6:05
